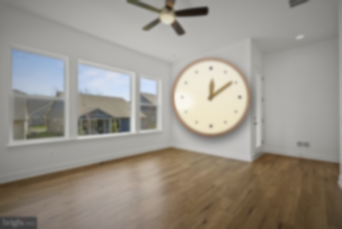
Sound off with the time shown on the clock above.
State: 12:09
